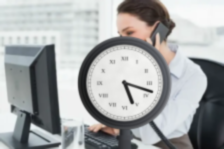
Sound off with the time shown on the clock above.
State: 5:18
